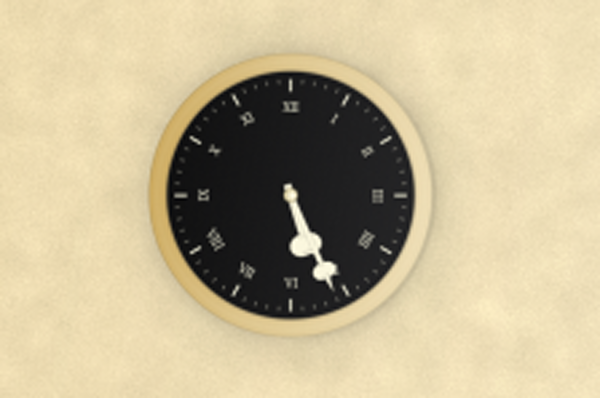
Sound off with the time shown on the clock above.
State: 5:26
